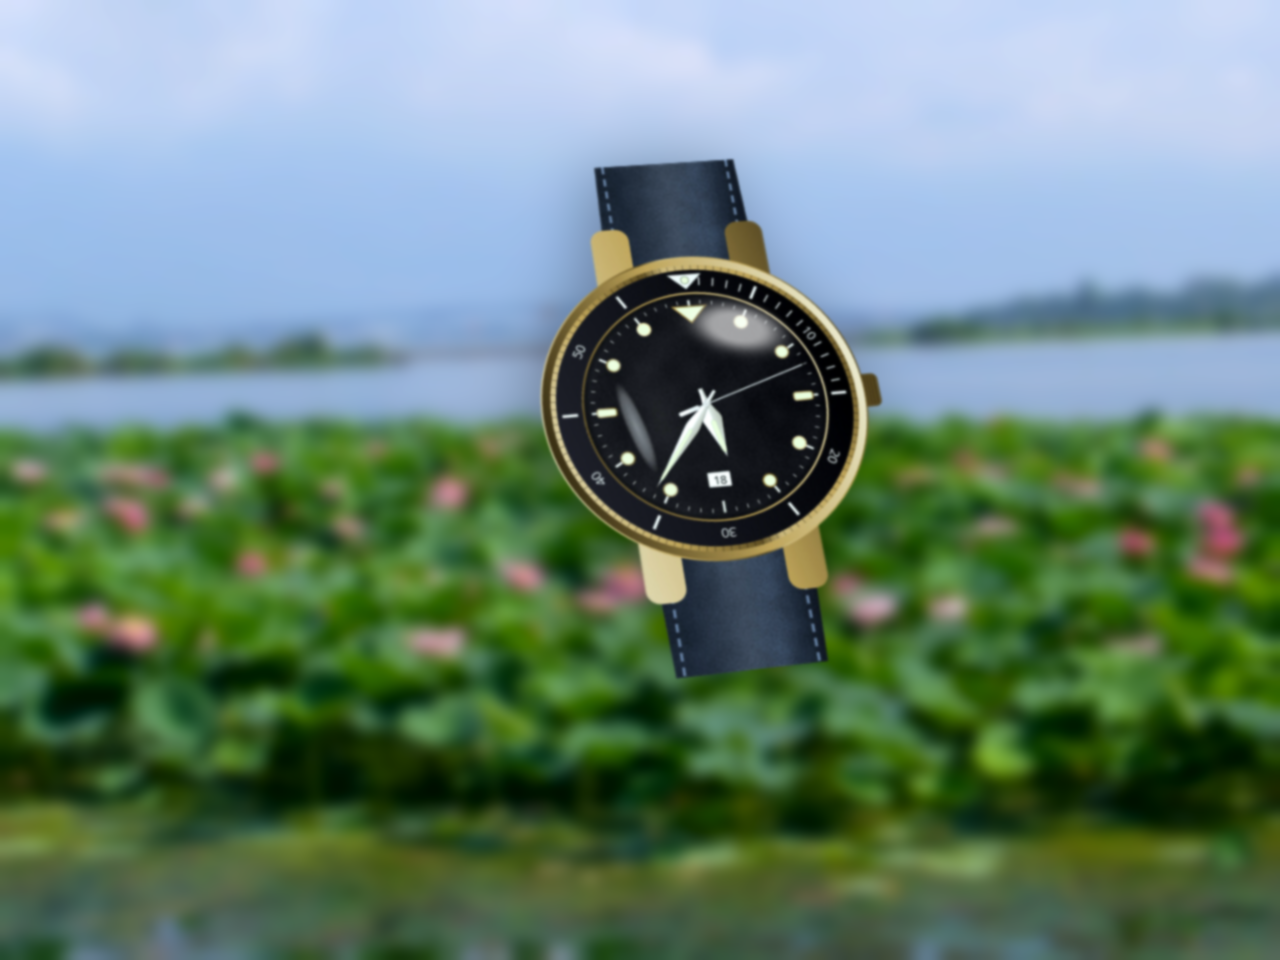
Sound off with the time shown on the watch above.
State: 5:36:12
